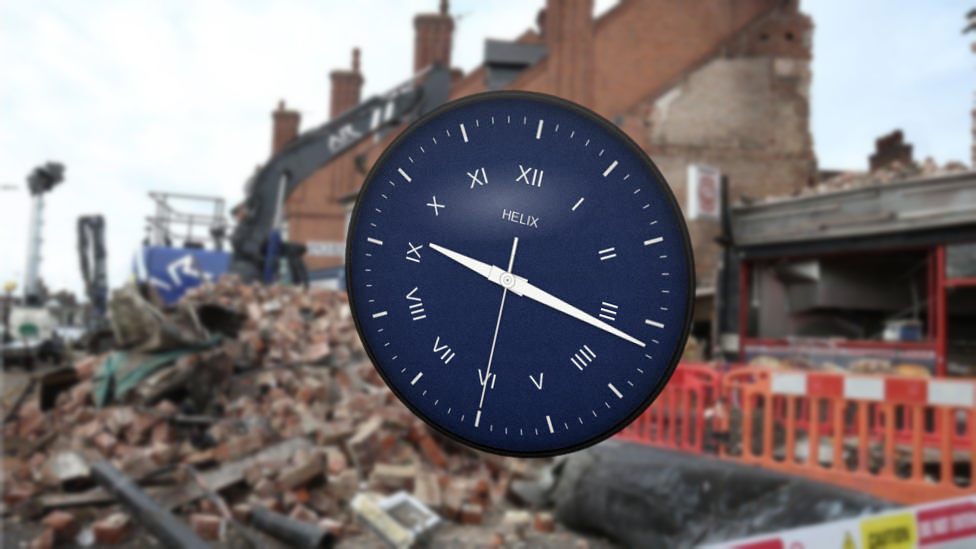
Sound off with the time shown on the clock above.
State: 9:16:30
